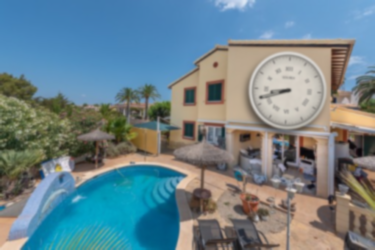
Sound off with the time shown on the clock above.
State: 8:42
